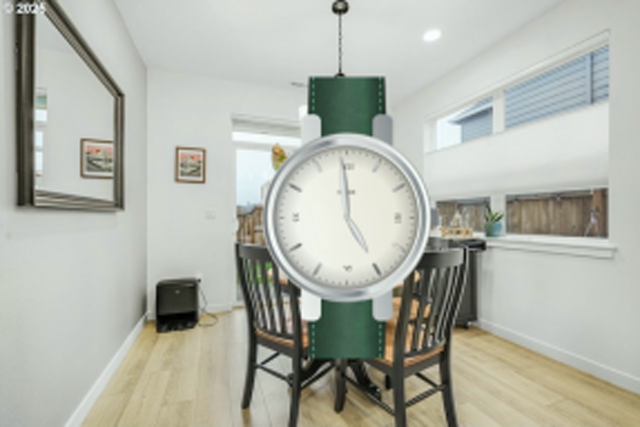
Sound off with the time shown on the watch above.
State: 4:59
